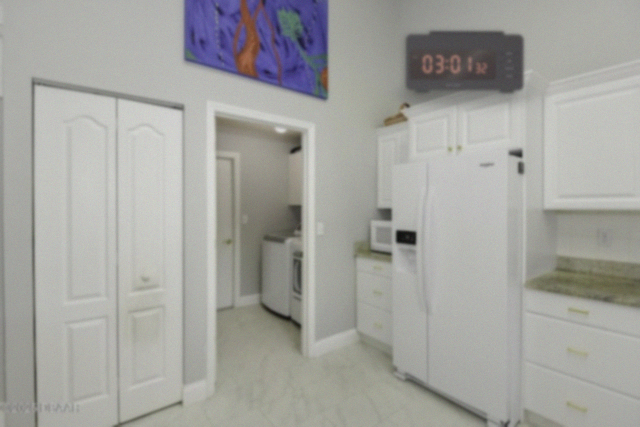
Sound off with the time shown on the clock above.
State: 3:01
